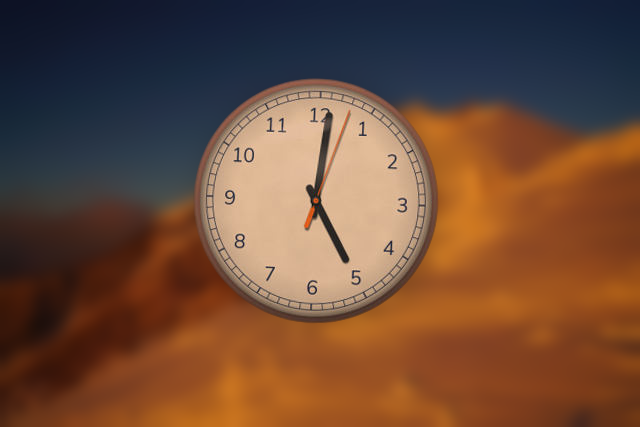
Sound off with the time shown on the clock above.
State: 5:01:03
